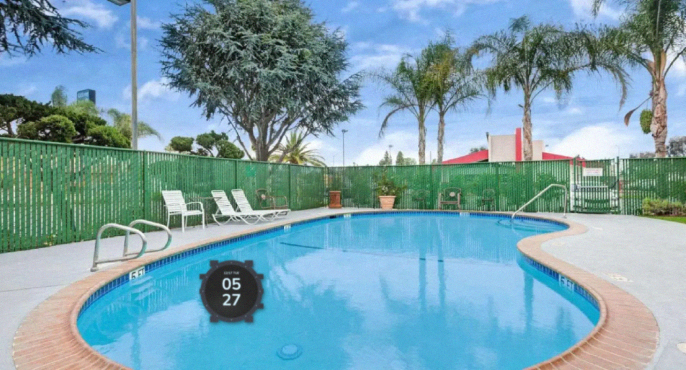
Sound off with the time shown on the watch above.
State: 5:27
